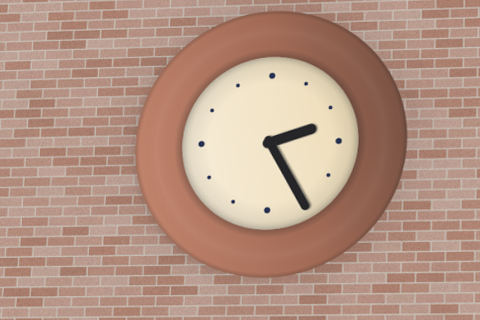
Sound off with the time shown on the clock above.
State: 2:25
